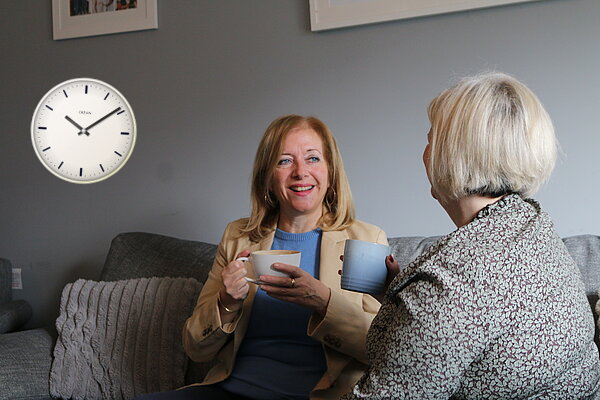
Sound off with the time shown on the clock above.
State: 10:09
